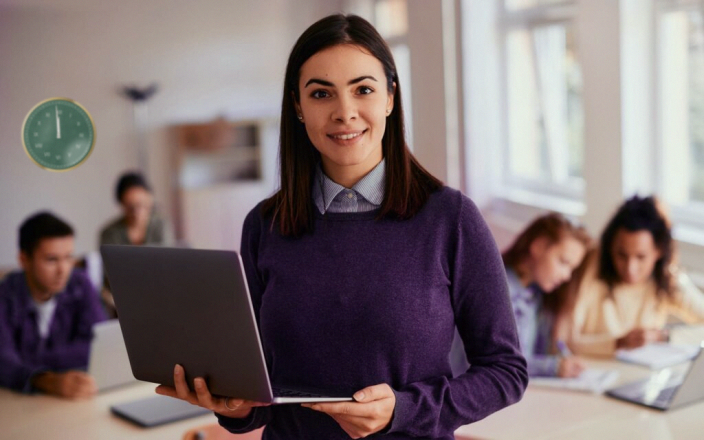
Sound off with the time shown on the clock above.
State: 11:59
